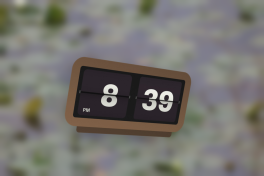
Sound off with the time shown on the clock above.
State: 8:39
